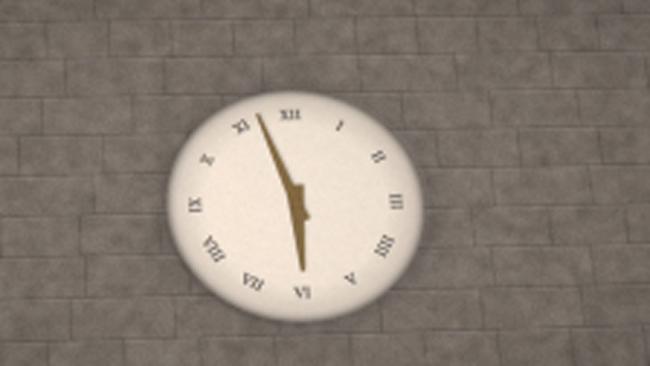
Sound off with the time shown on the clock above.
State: 5:57
